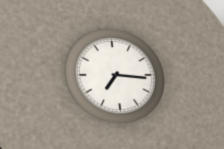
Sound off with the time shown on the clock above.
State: 7:16
